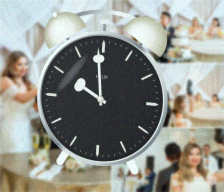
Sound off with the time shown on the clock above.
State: 9:59
